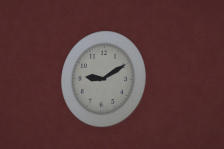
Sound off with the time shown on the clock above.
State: 9:10
